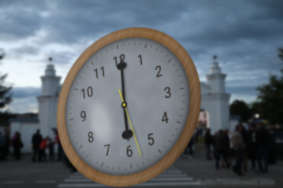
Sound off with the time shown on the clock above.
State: 6:00:28
